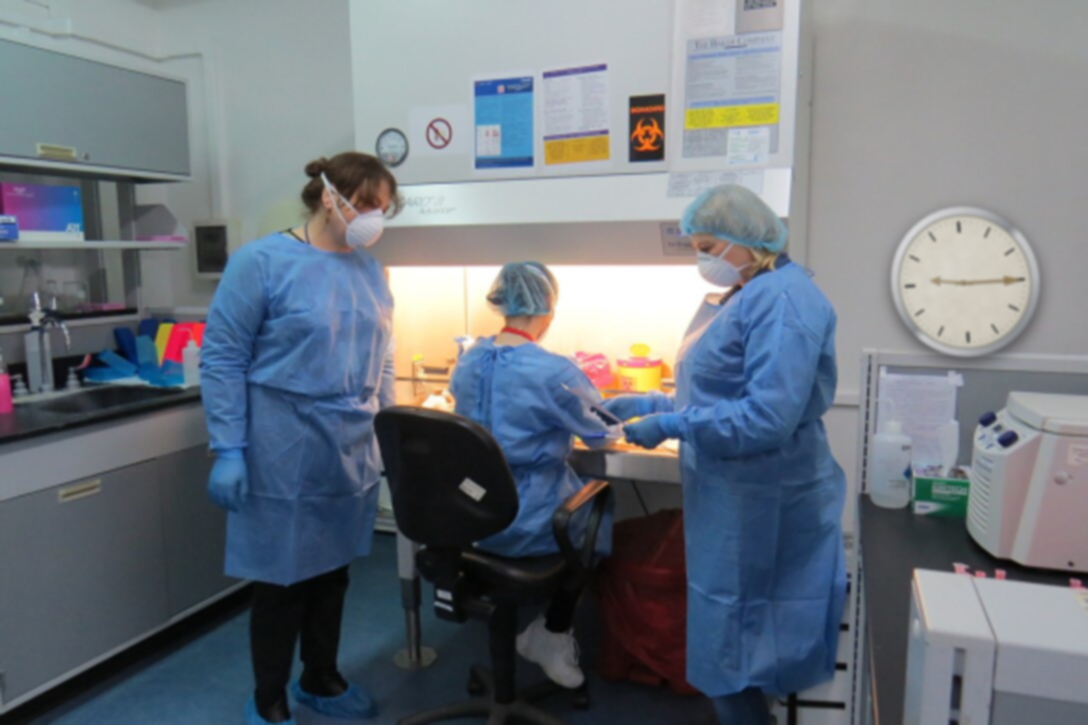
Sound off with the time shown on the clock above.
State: 9:15
